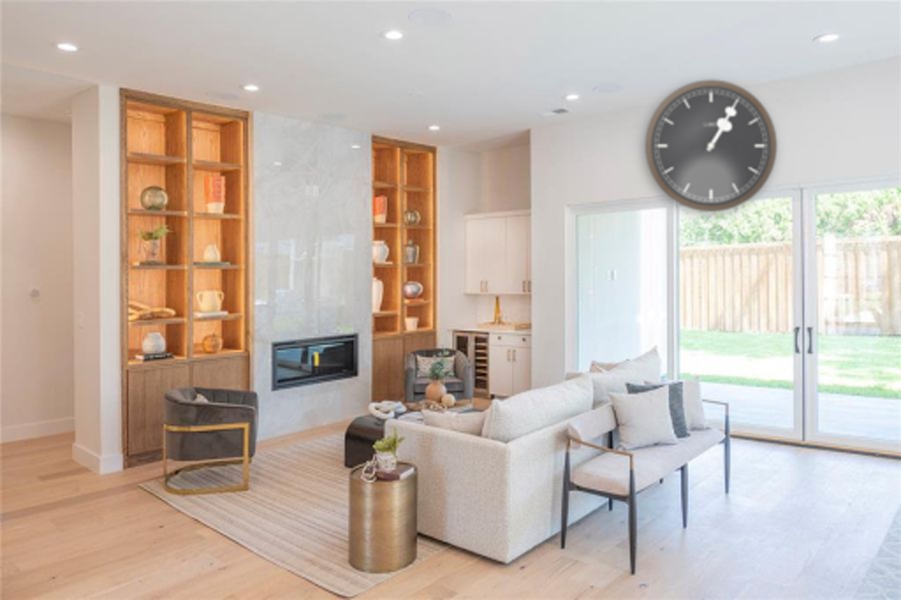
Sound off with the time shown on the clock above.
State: 1:05
